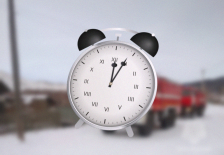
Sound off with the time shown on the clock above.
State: 12:04
